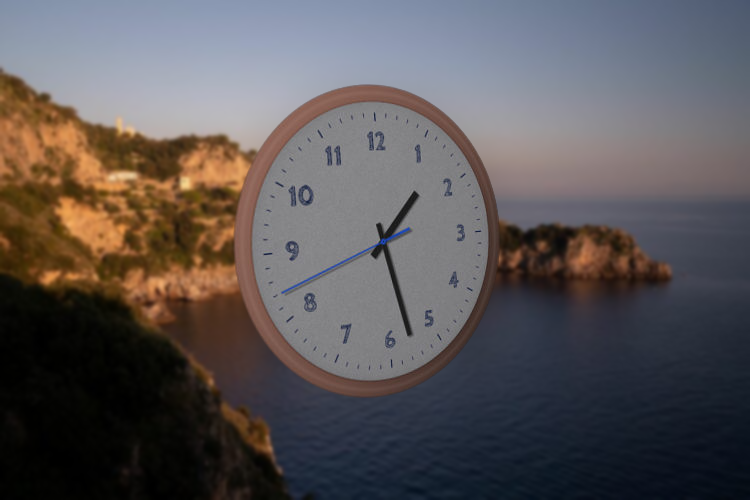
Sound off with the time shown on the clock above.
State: 1:27:42
